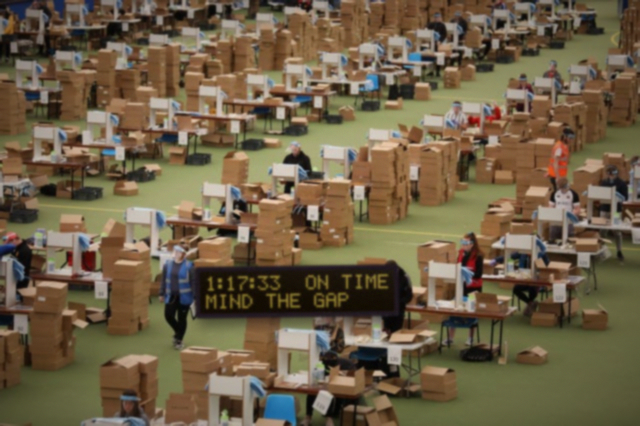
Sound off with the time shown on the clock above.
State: 1:17:33
